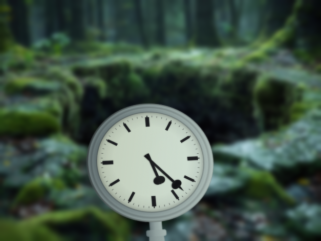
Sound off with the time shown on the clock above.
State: 5:23
